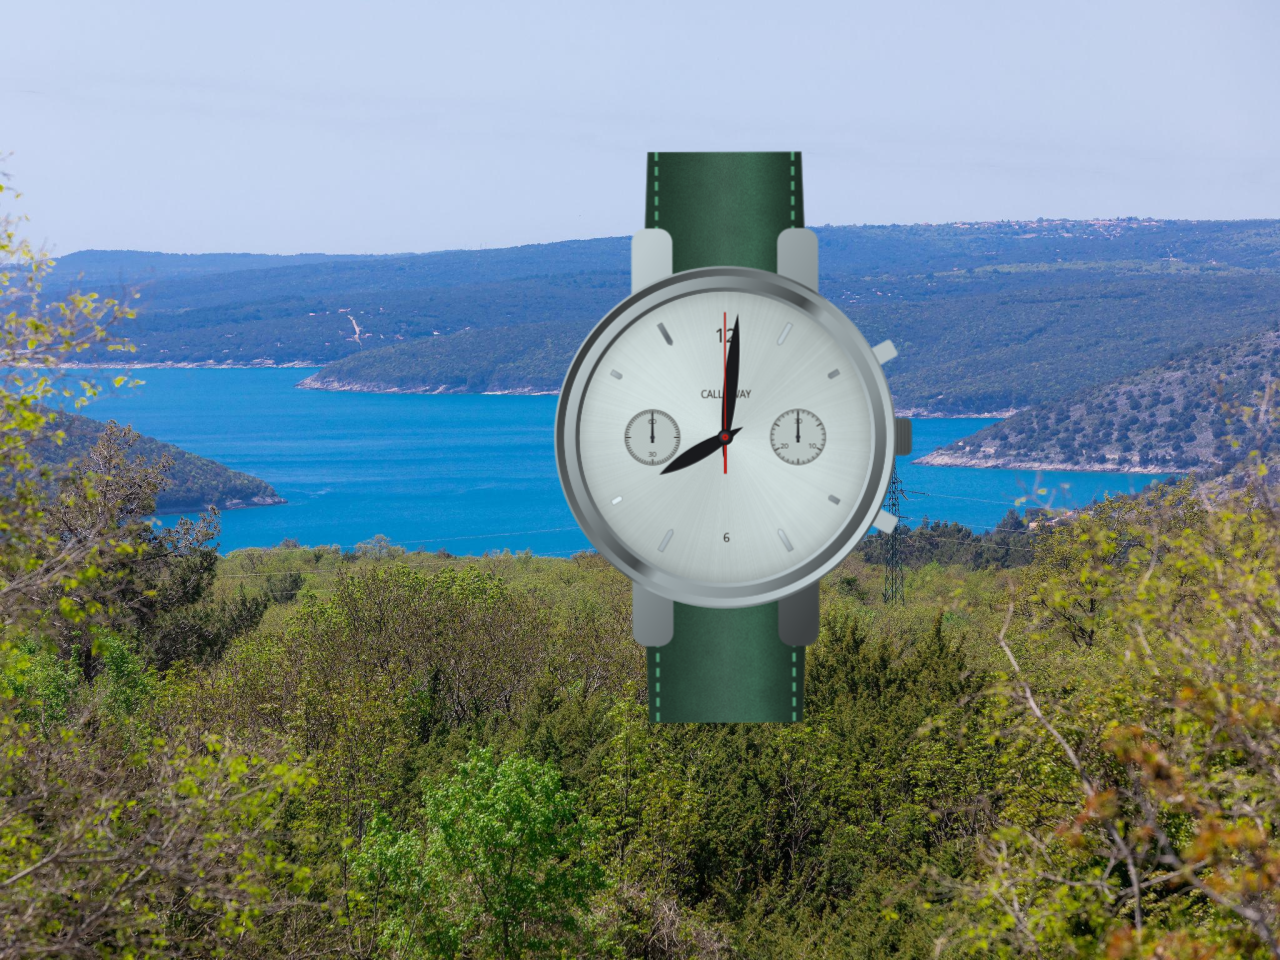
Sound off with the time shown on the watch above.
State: 8:01
